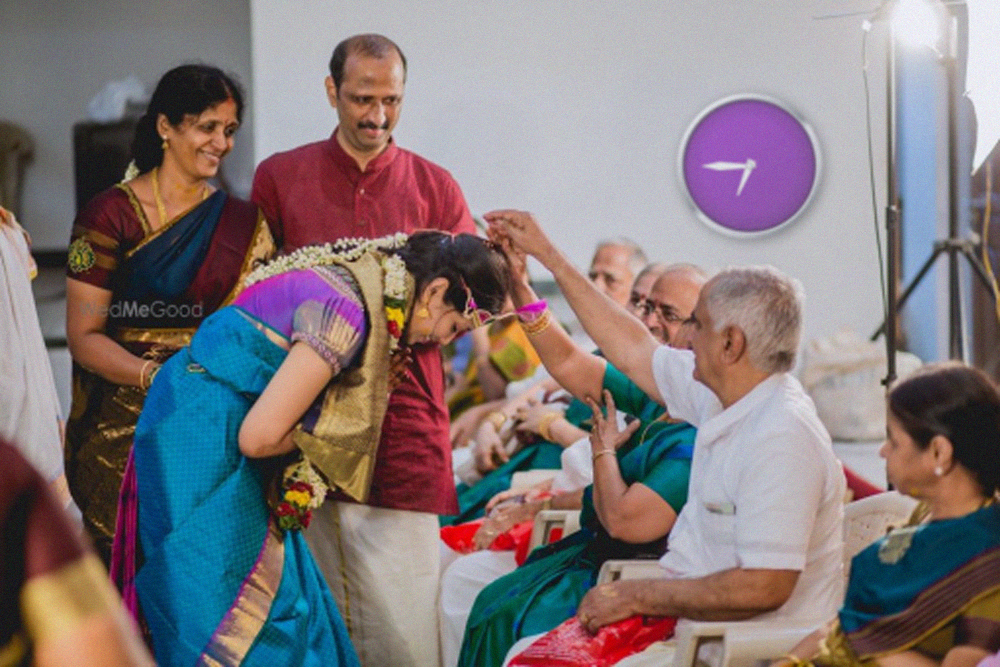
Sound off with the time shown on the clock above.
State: 6:45
